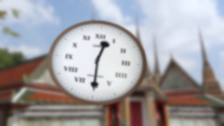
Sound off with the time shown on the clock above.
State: 12:30
